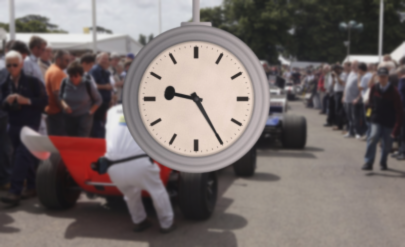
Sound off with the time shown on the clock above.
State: 9:25
